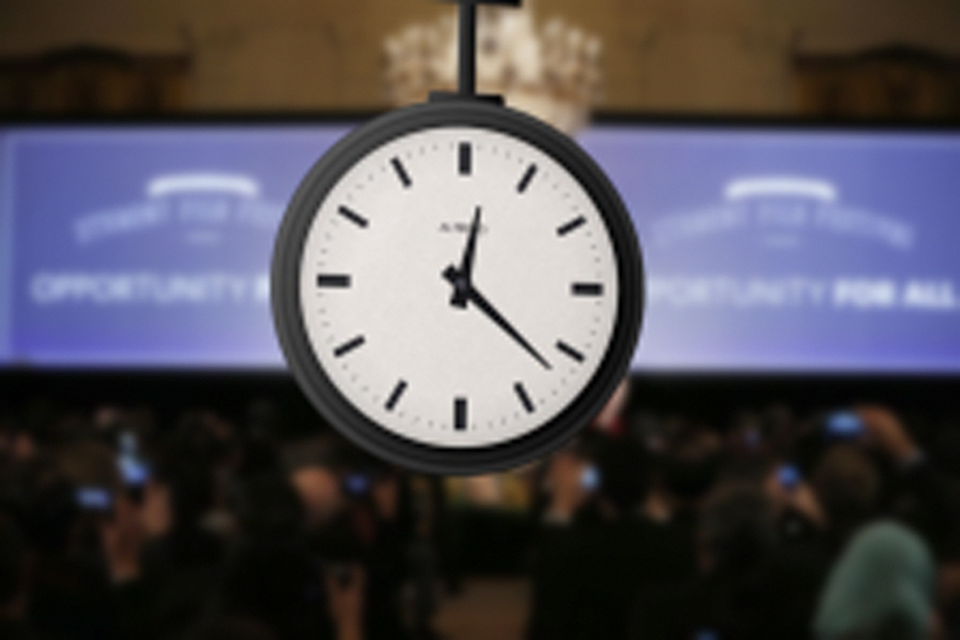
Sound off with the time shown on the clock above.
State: 12:22
